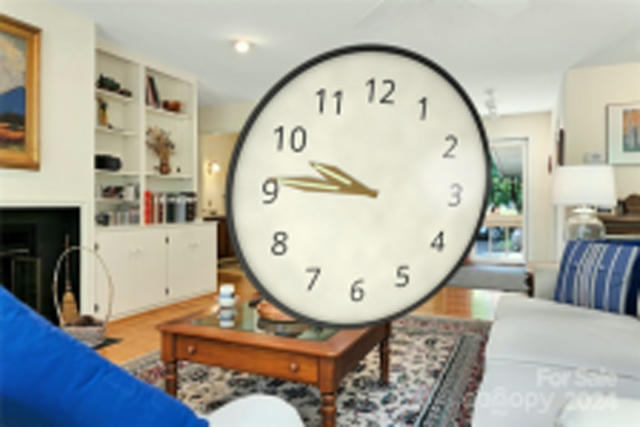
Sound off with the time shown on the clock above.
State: 9:46
